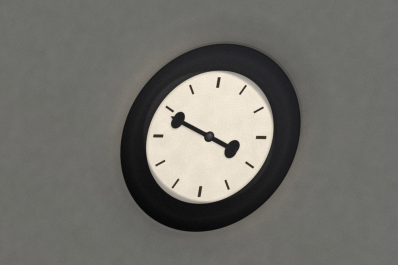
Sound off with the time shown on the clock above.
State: 3:49
